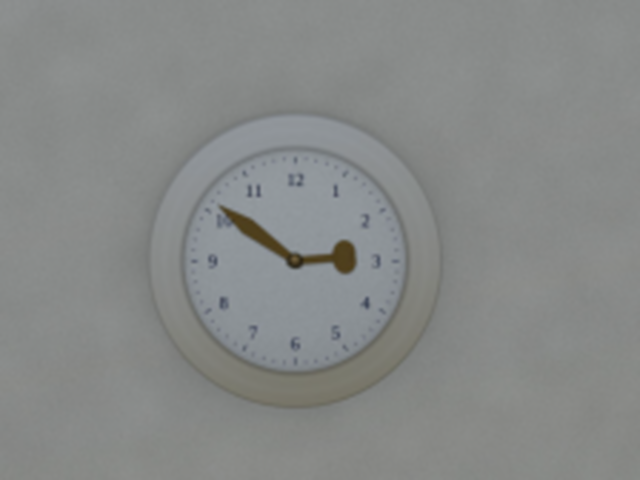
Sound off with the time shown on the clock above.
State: 2:51
